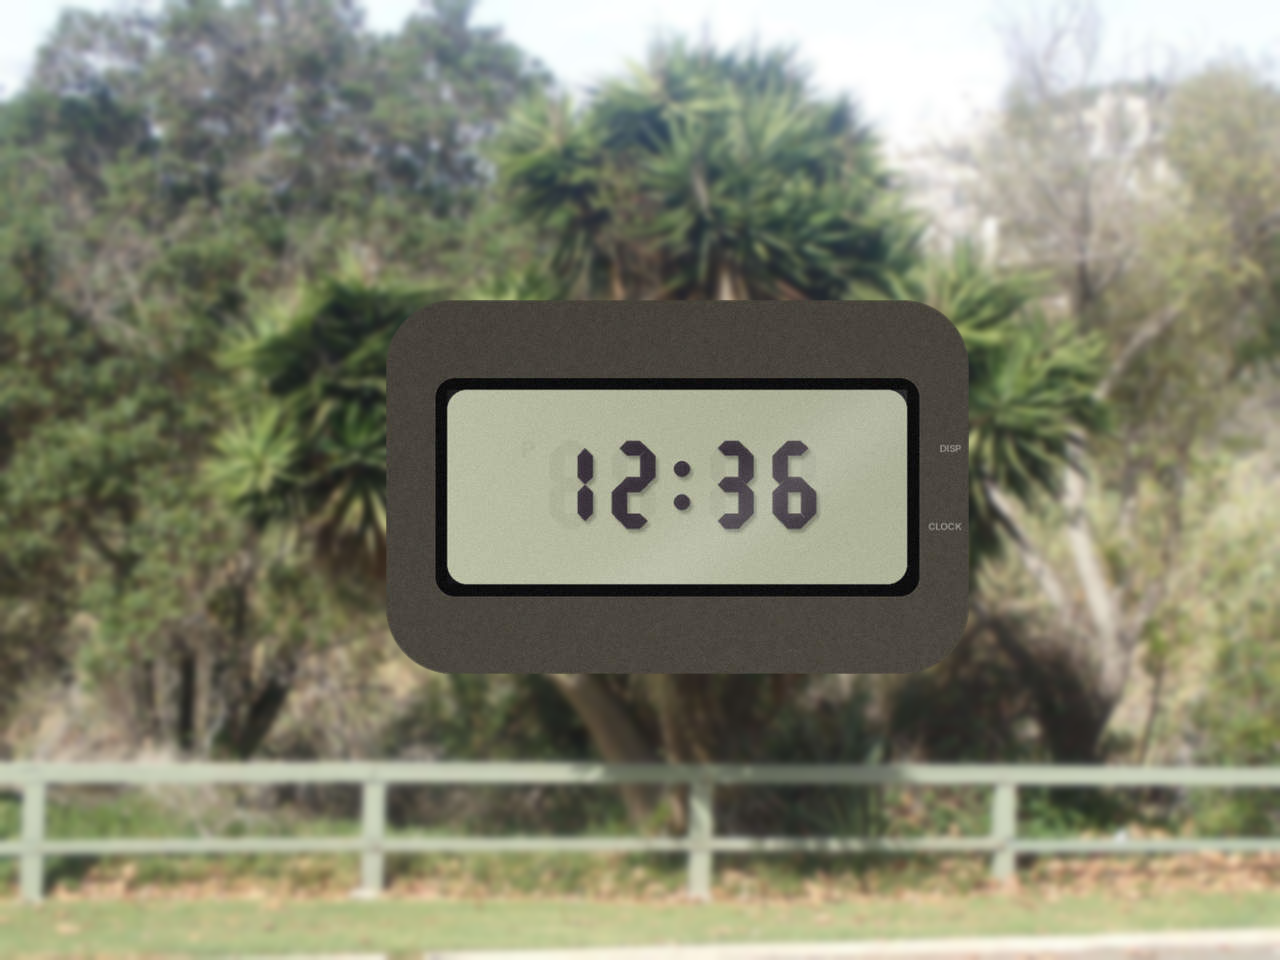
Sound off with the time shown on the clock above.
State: 12:36
